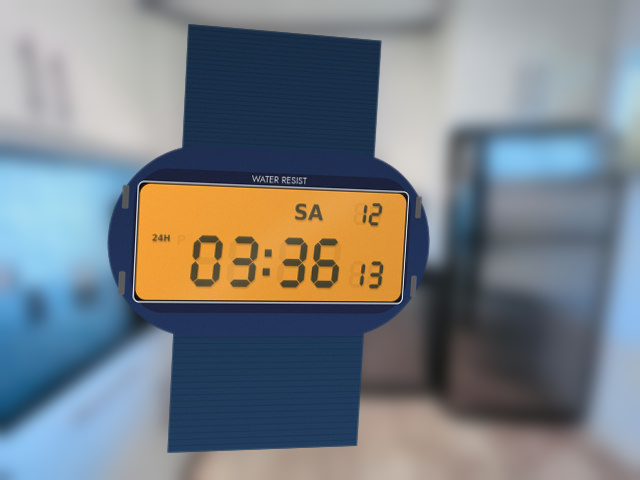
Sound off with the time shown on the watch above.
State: 3:36:13
